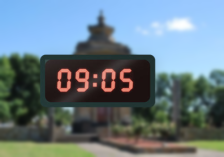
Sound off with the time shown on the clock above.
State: 9:05
